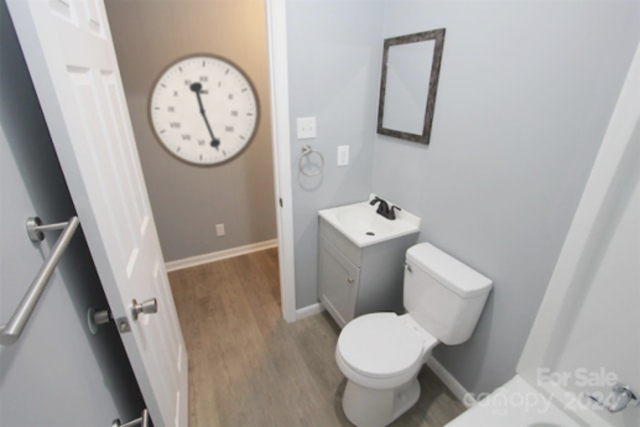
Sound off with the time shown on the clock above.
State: 11:26
